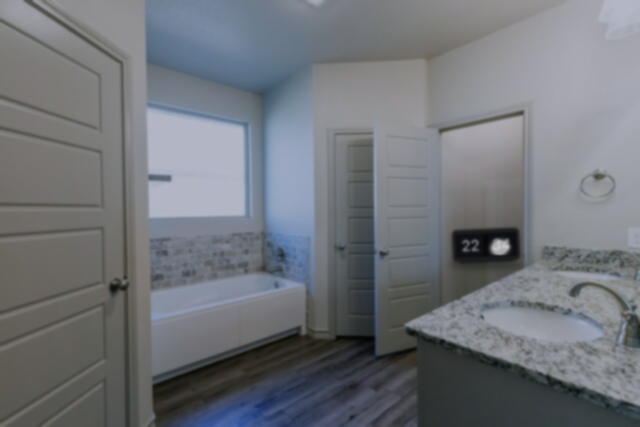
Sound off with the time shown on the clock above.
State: 22:34
